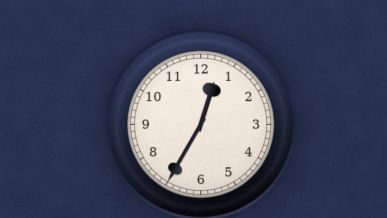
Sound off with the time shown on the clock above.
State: 12:35
